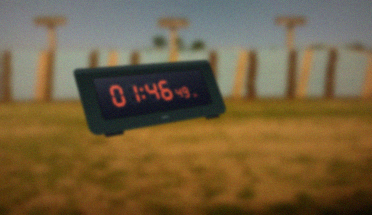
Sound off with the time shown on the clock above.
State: 1:46
